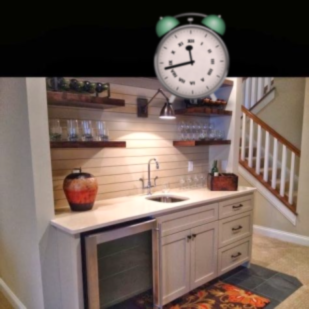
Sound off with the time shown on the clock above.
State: 11:43
